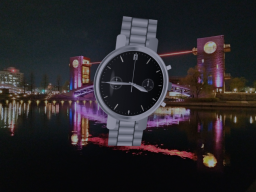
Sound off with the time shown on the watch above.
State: 3:45
